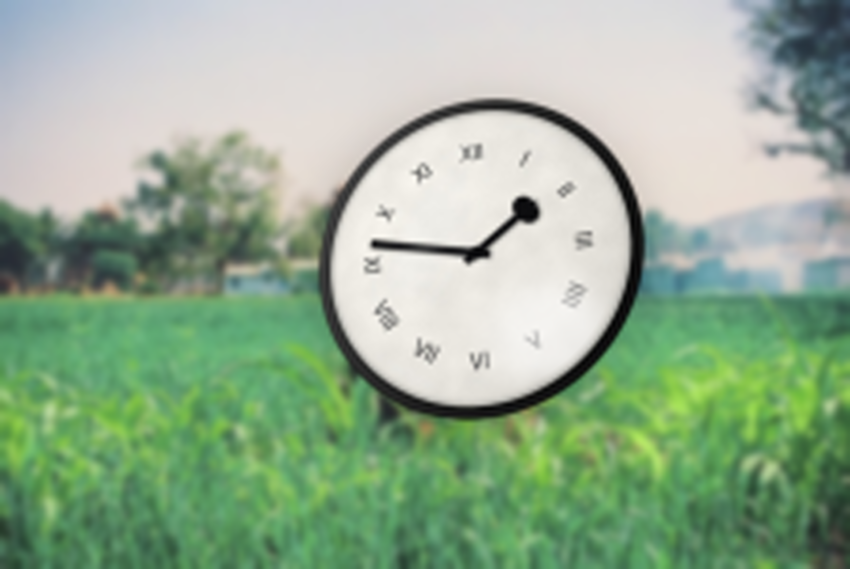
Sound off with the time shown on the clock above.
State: 1:47
